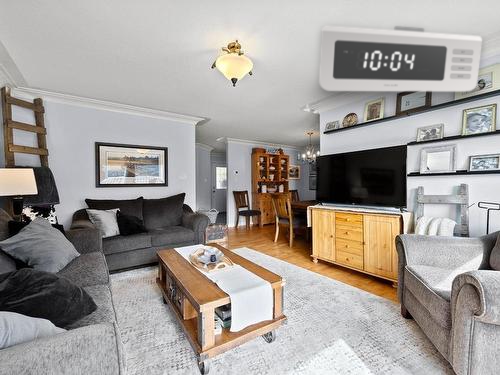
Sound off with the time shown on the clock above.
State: 10:04
